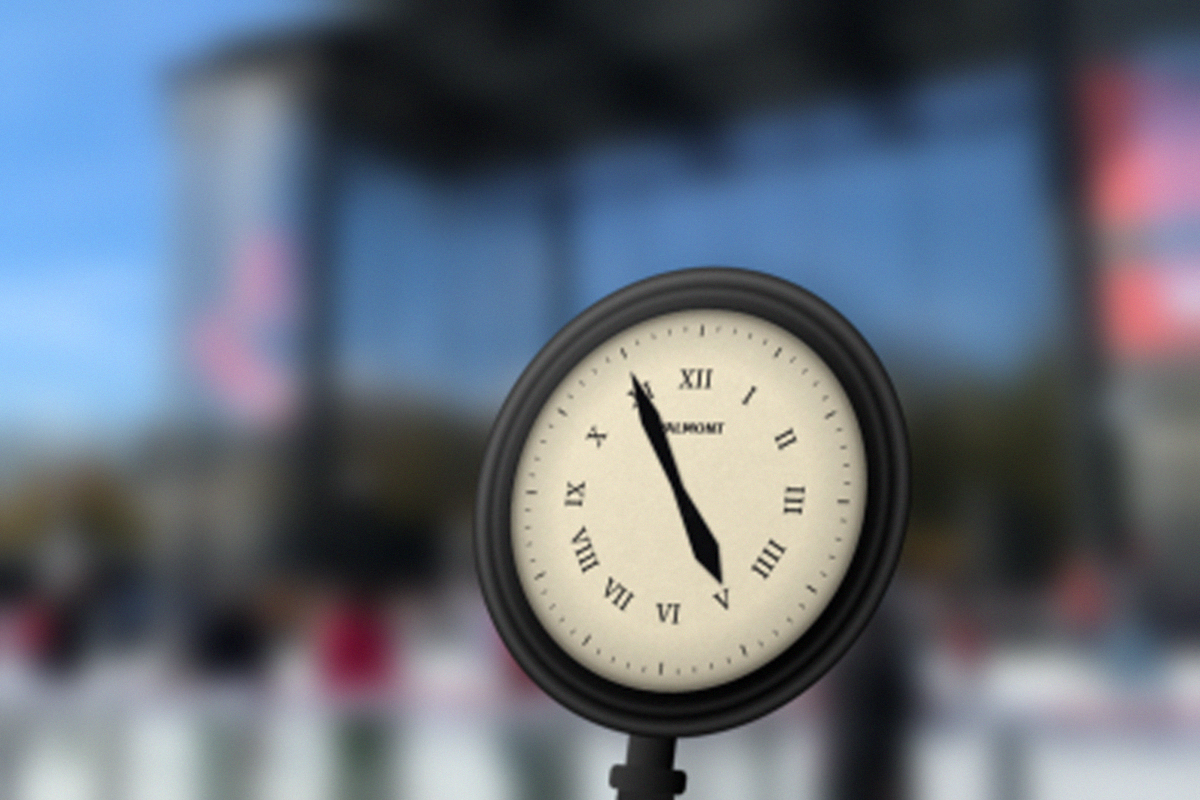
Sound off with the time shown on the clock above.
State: 4:55
